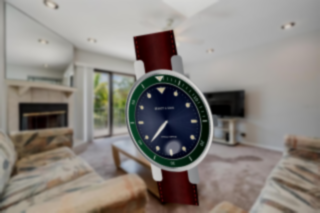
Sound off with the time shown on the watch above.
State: 7:38
